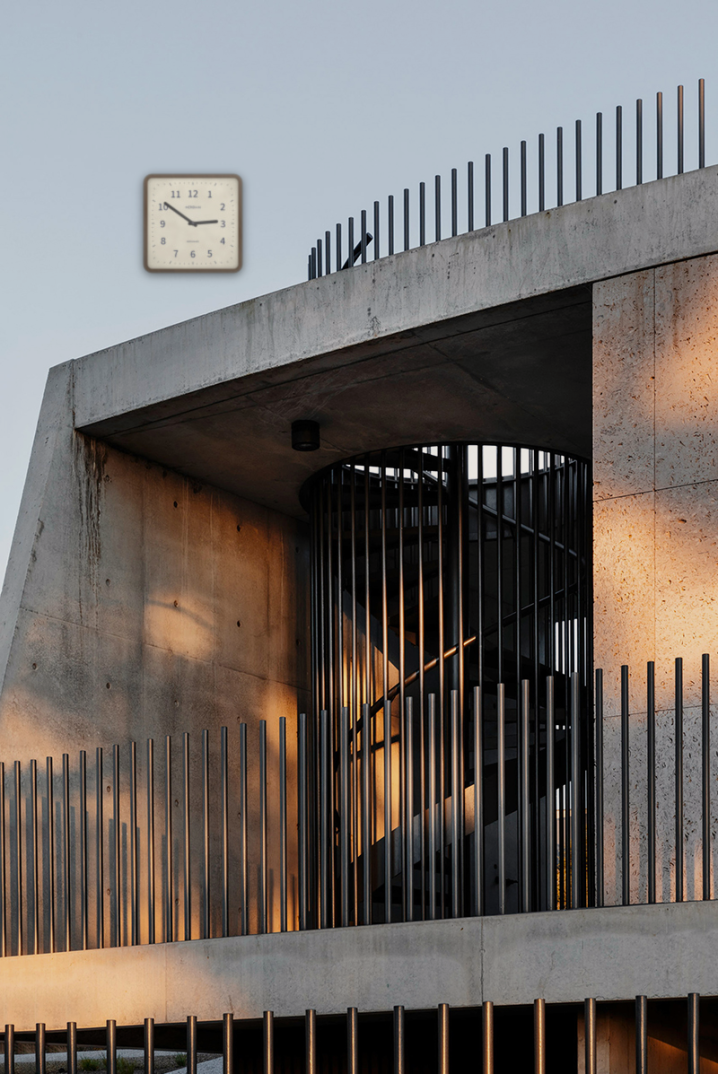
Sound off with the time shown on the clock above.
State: 2:51
